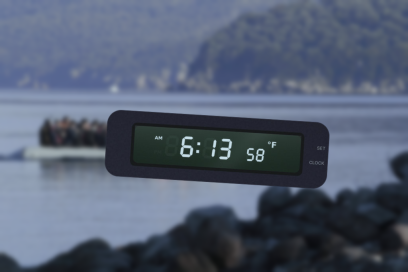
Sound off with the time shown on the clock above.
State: 6:13
